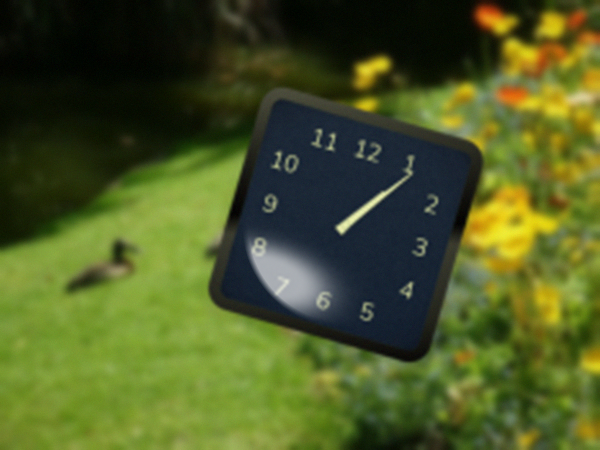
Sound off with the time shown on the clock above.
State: 1:06
